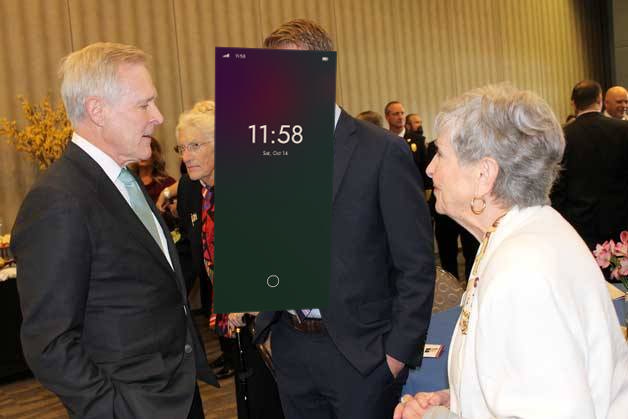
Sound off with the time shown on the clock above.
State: 11:58
